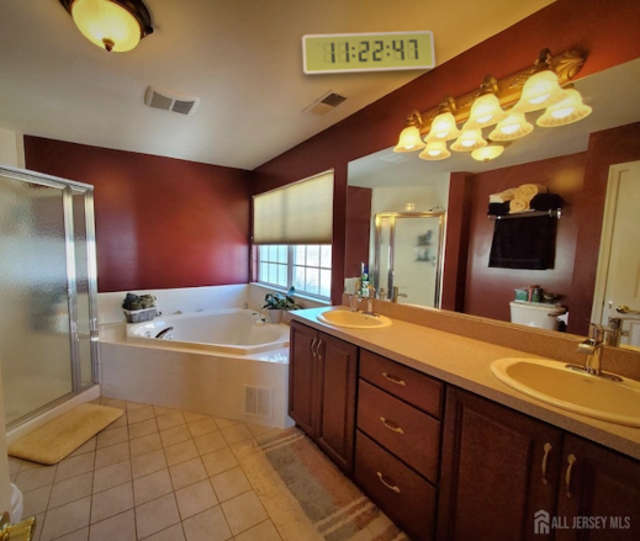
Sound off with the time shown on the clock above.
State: 11:22:47
